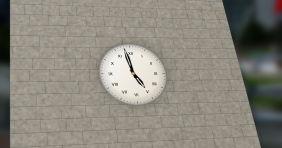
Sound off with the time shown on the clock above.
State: 4:58
